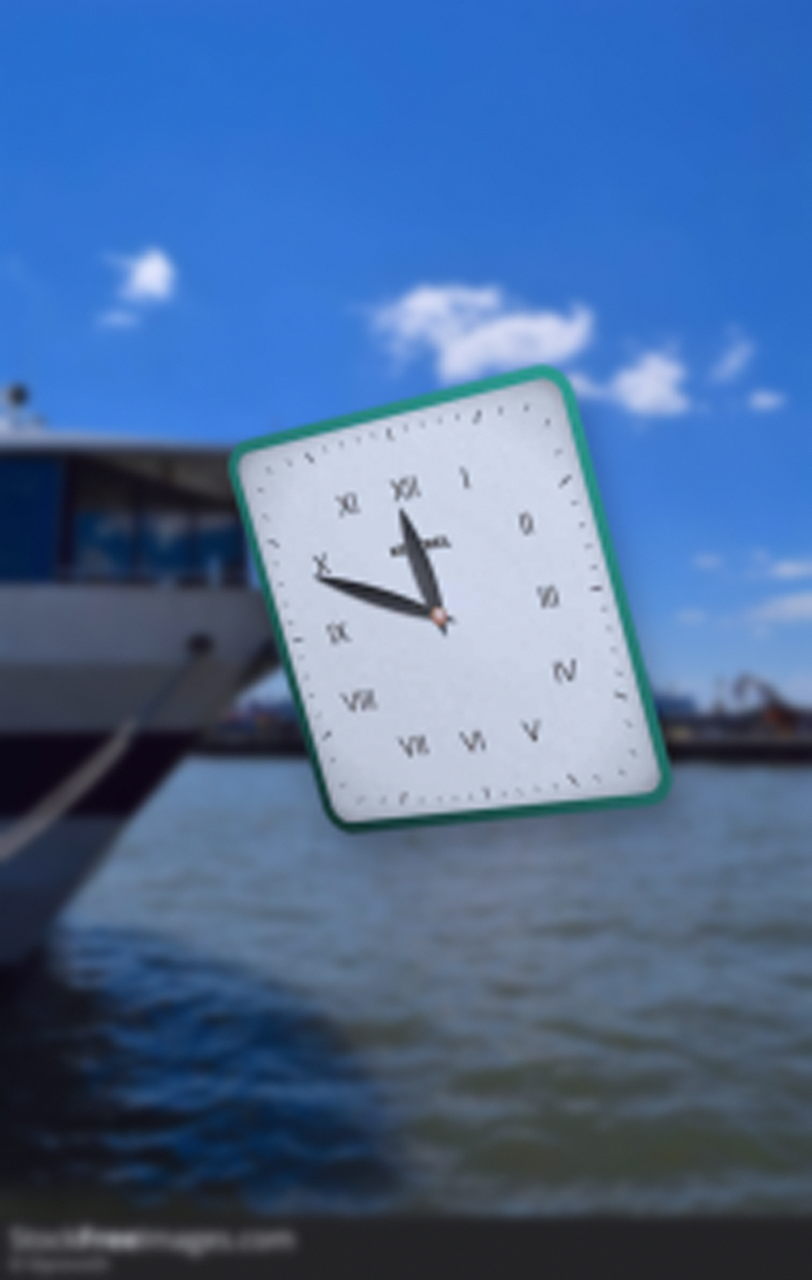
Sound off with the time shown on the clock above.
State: 11:49
